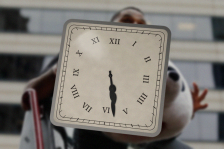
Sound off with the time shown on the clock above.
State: 5:28
